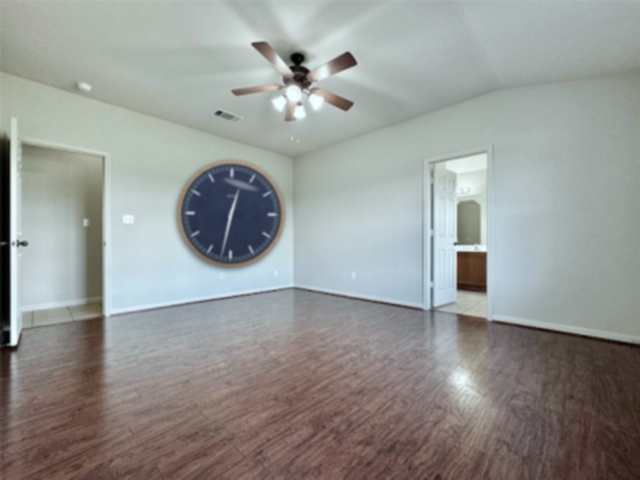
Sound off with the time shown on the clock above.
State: 12:32
